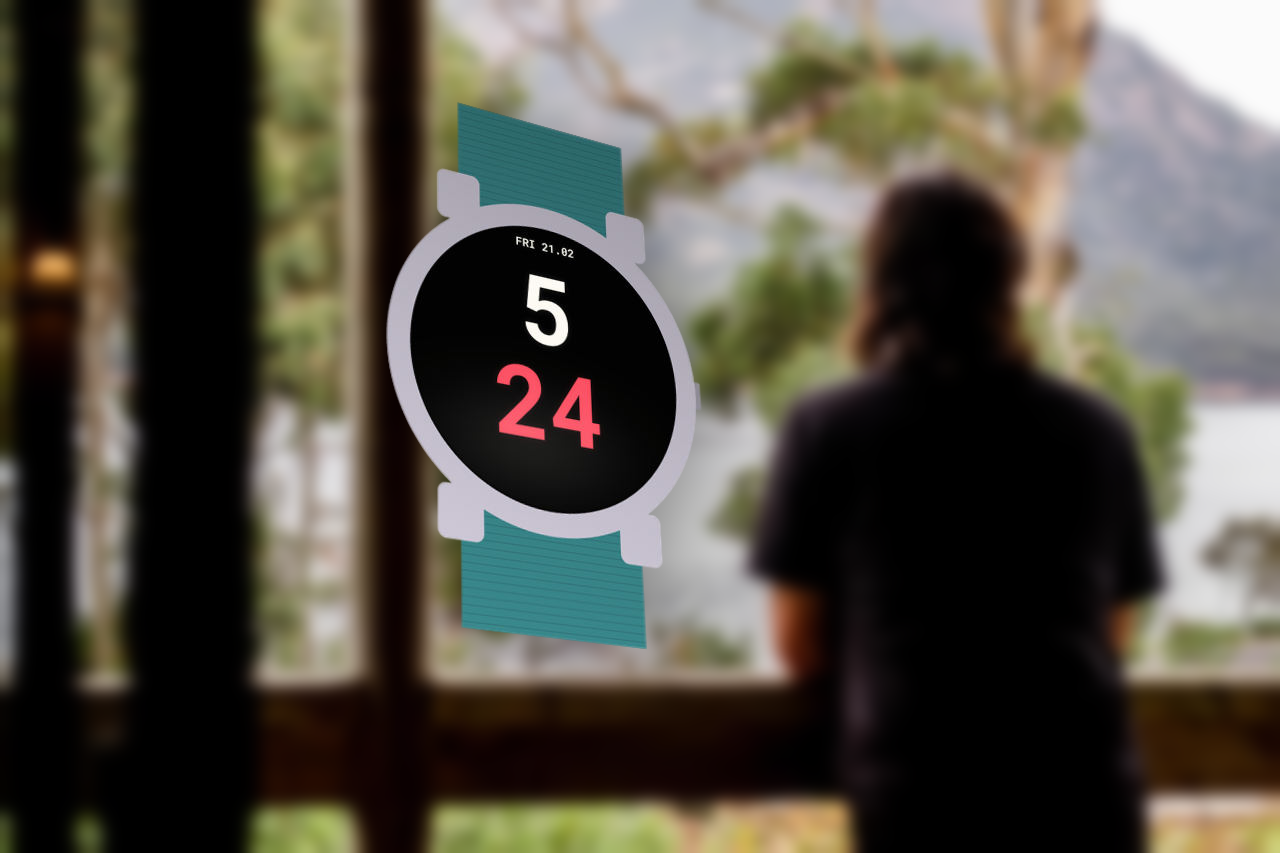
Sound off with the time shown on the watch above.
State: 5:24
